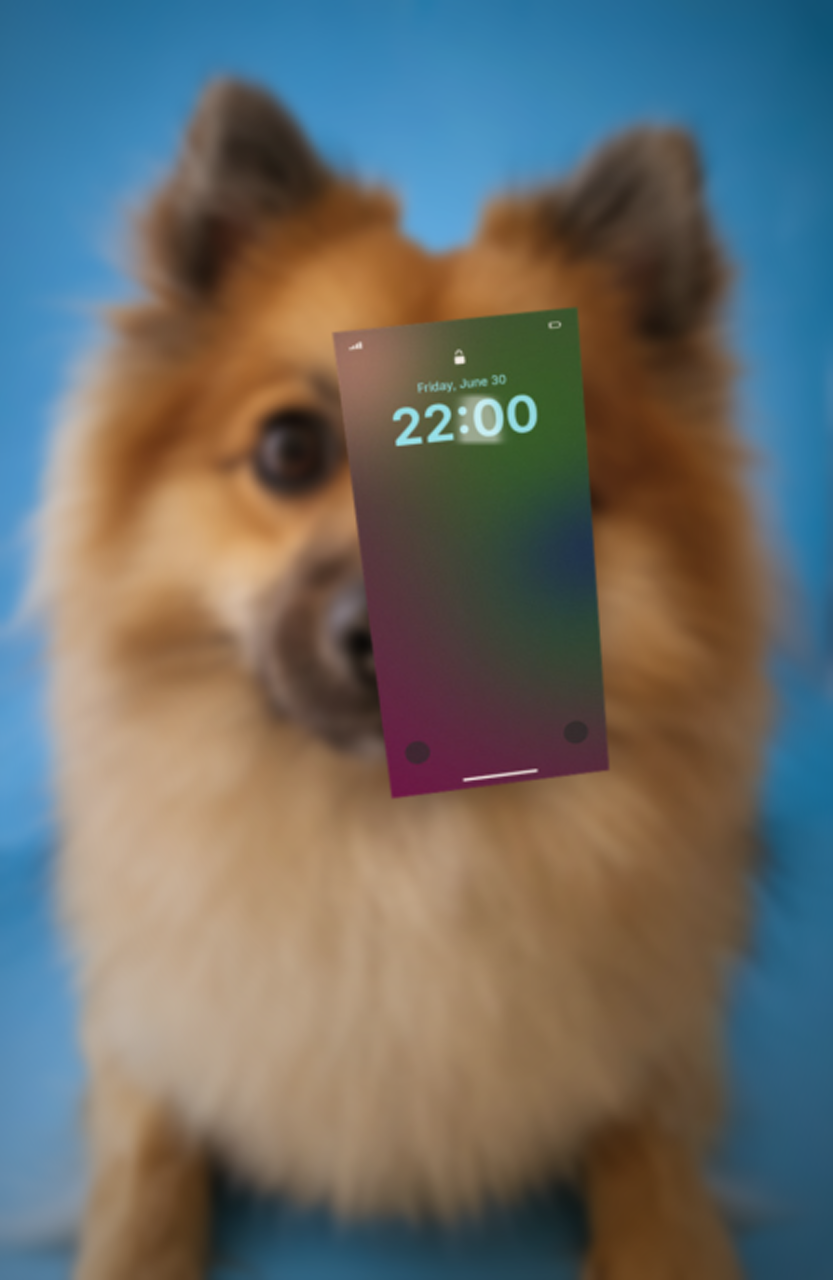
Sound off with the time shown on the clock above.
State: 22:00
